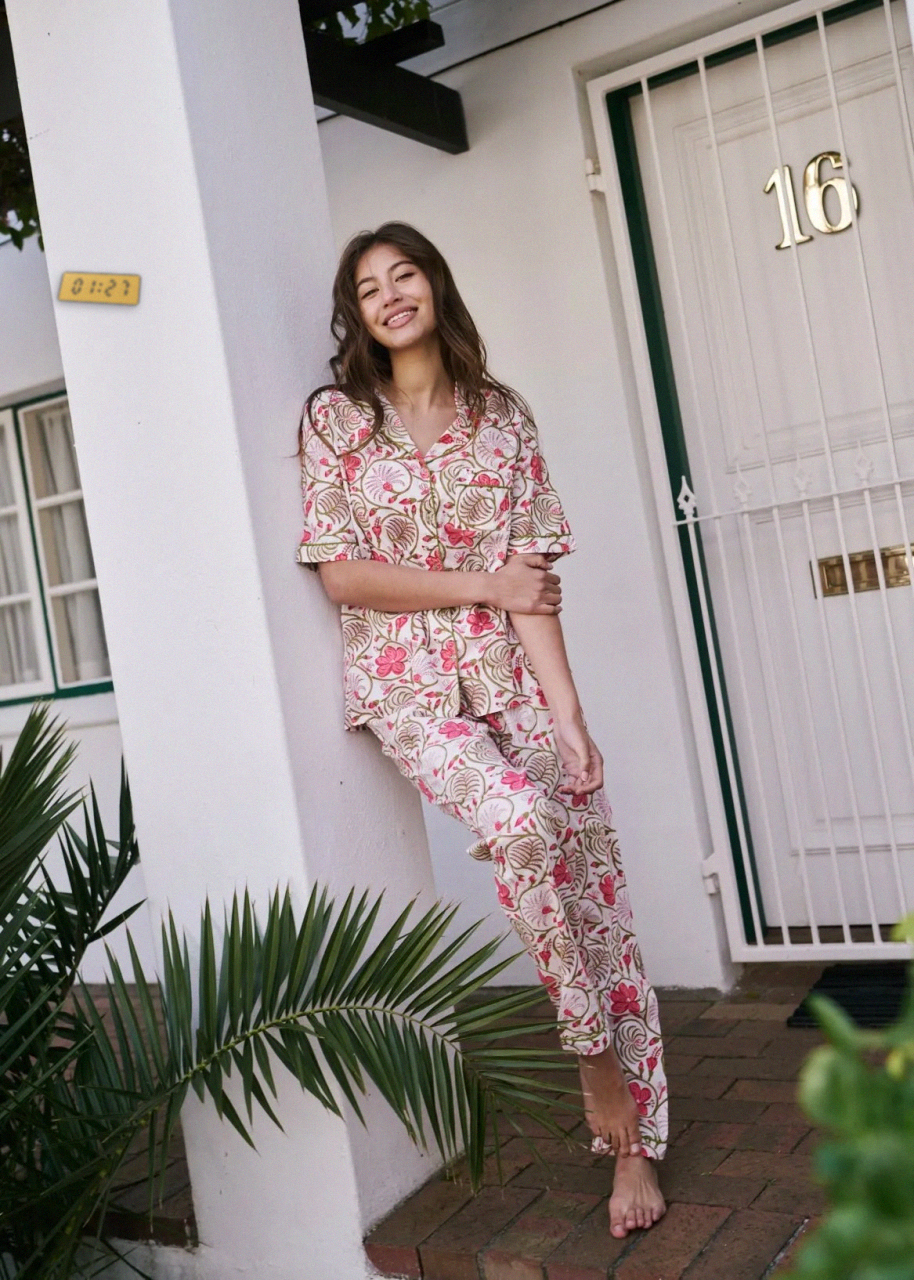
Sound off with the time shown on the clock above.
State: 1:27
